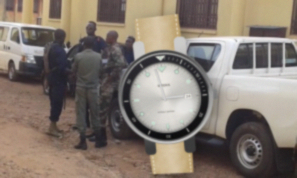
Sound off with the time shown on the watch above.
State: 2:58
